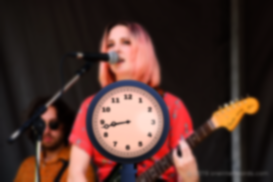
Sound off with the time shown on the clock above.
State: 8:43
